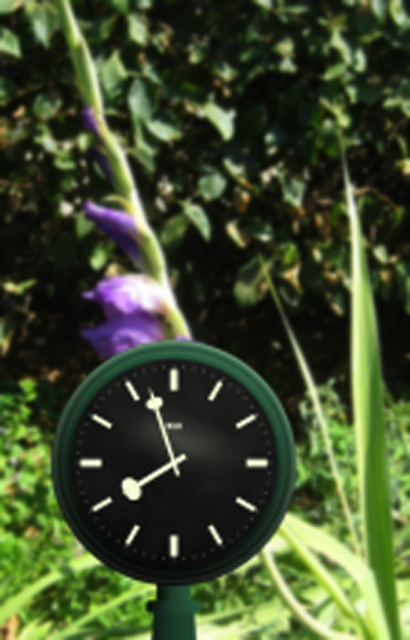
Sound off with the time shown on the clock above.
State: 7:57
